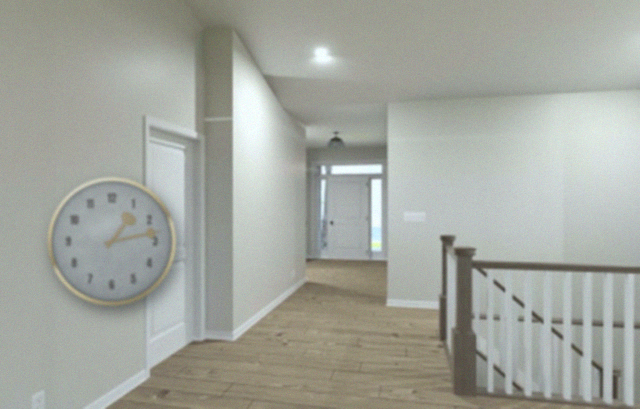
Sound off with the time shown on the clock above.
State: 1:13
